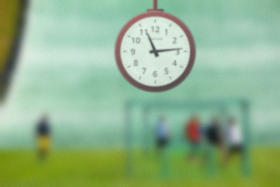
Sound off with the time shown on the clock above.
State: 11:14
